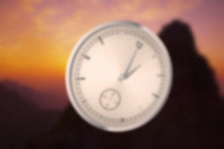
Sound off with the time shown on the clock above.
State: 1:00
